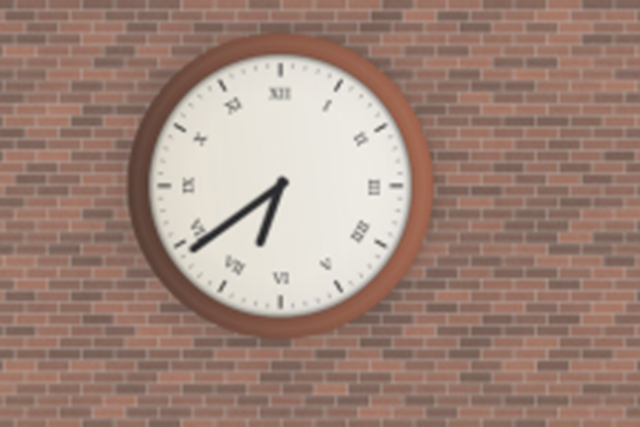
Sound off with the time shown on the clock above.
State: 6:39
